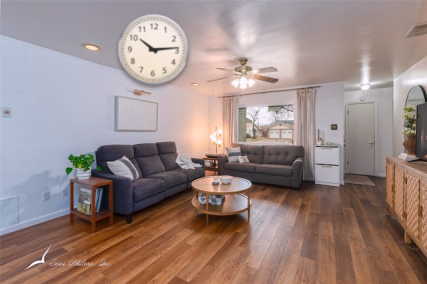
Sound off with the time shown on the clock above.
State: 10:14
